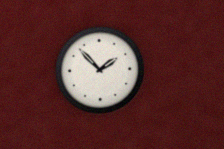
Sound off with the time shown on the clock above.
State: 1:53
